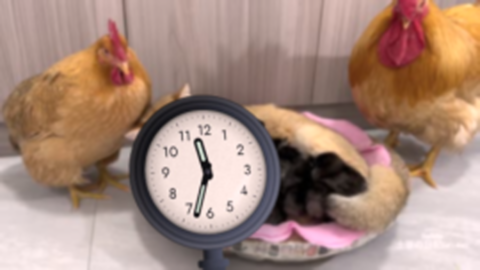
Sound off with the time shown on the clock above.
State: 11:33
